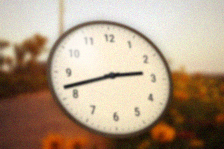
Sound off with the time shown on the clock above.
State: 2:42
